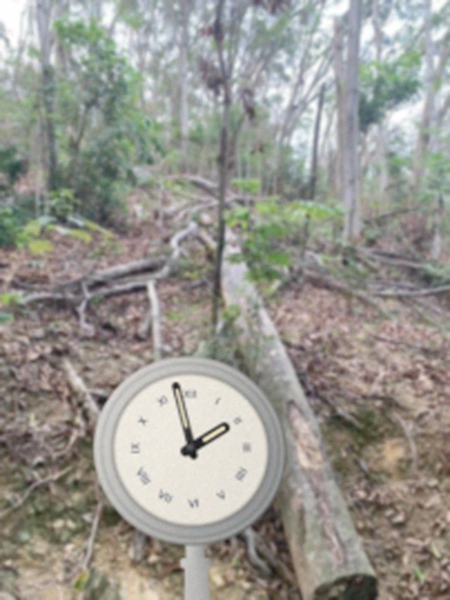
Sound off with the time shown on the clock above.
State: 1:58
